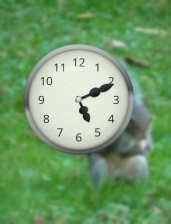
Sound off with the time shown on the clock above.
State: 5:11
